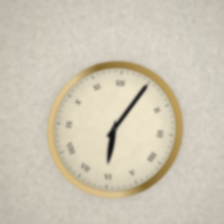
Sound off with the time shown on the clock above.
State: 6:05
